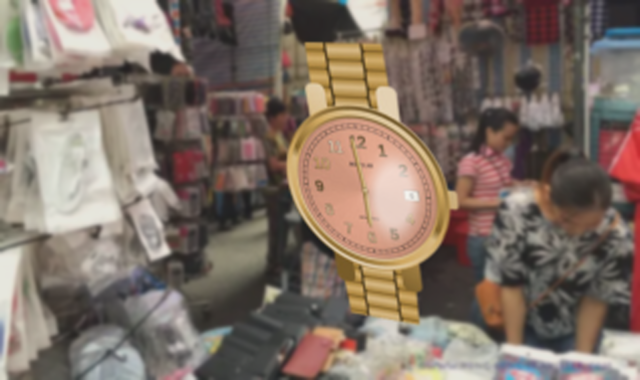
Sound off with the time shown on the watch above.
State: 5:59
